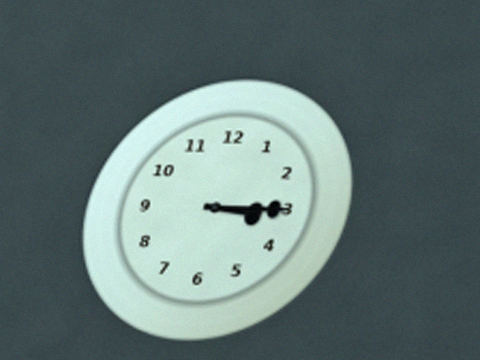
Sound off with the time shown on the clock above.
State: 3:15
